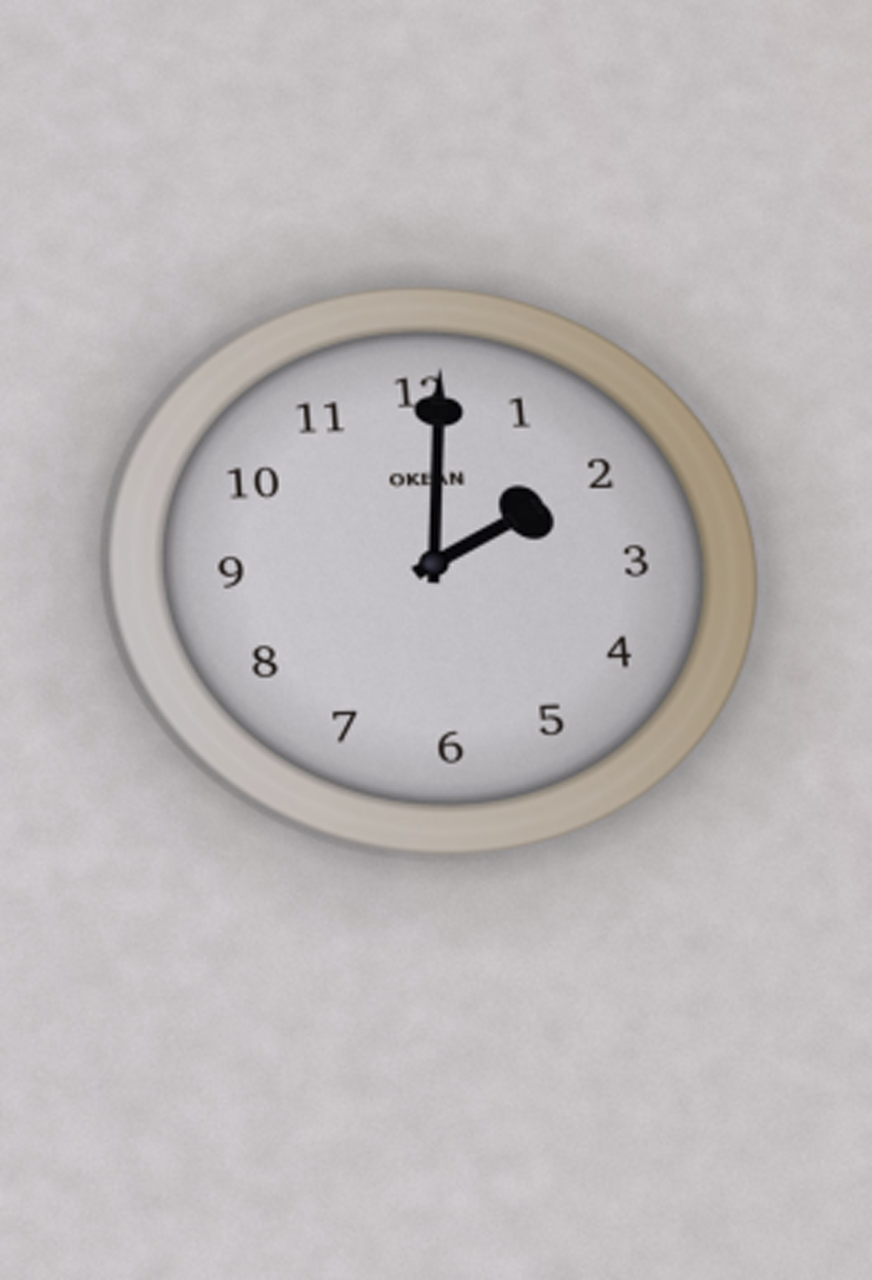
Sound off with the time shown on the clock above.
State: 2:01
